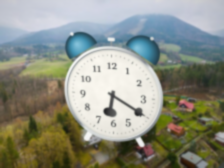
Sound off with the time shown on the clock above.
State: 6:20
